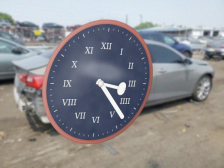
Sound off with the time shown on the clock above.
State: 3:23
